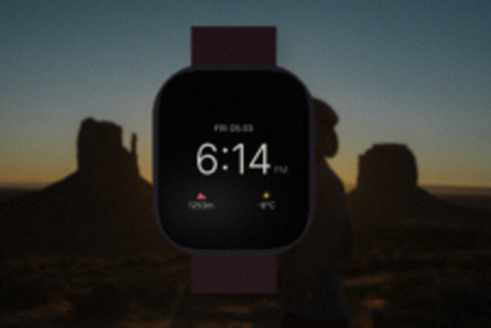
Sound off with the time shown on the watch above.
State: 6:14
